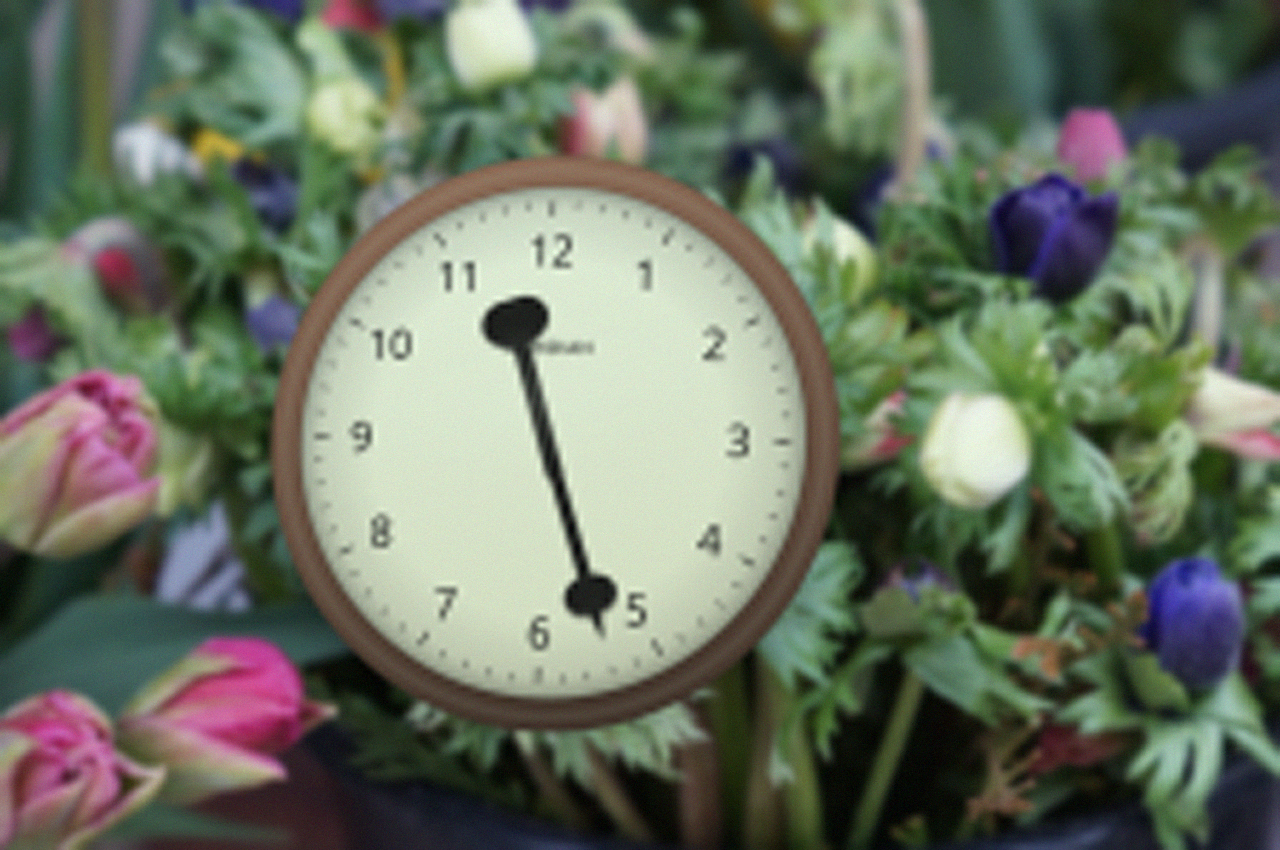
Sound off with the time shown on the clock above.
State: 11:27
